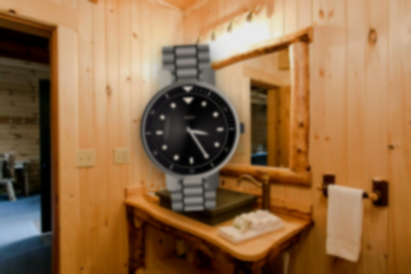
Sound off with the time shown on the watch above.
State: 3:25
